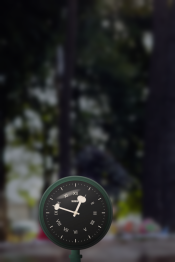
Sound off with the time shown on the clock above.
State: 12:48
